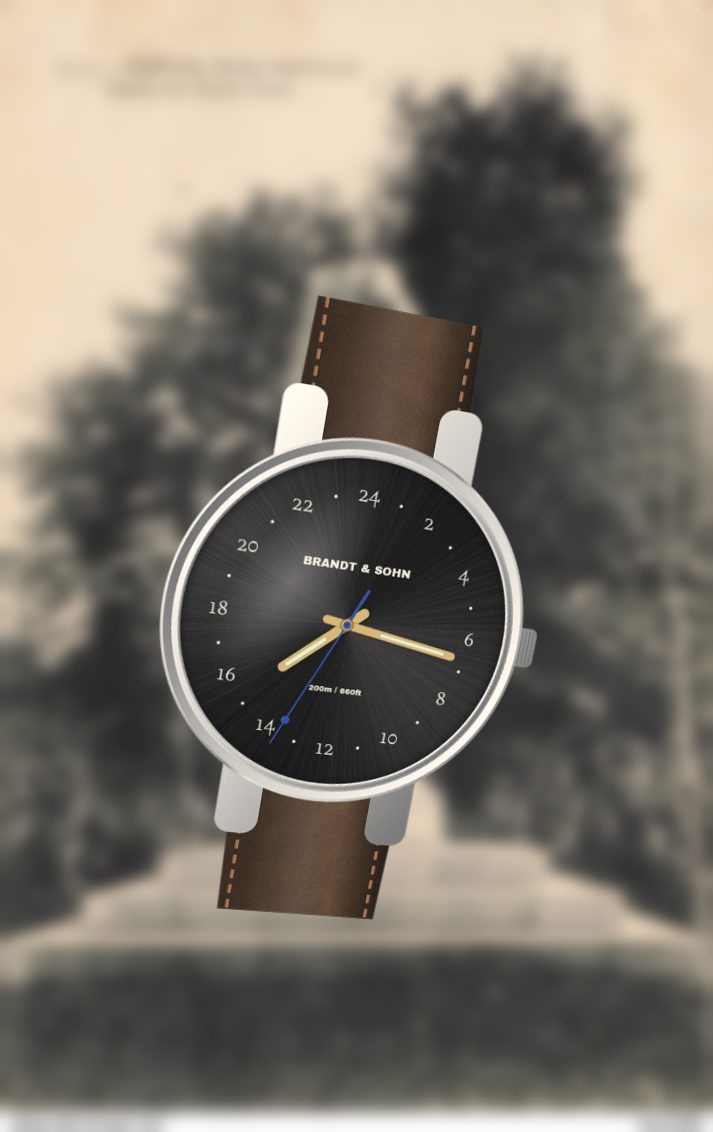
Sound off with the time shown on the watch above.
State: 15:16:34
